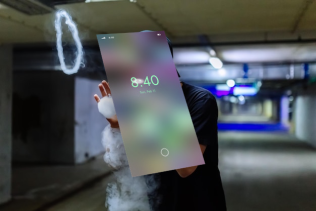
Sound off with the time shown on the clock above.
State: 8:40
